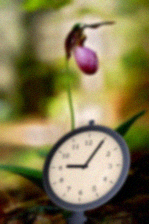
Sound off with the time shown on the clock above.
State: 9:05
